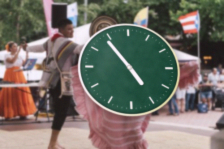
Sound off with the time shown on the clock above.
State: 4:54
